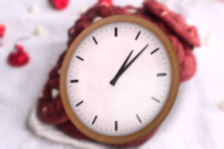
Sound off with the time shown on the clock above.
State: 1:08
